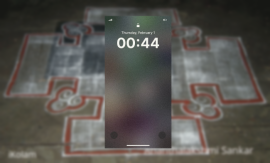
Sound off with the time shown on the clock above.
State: 0:44
